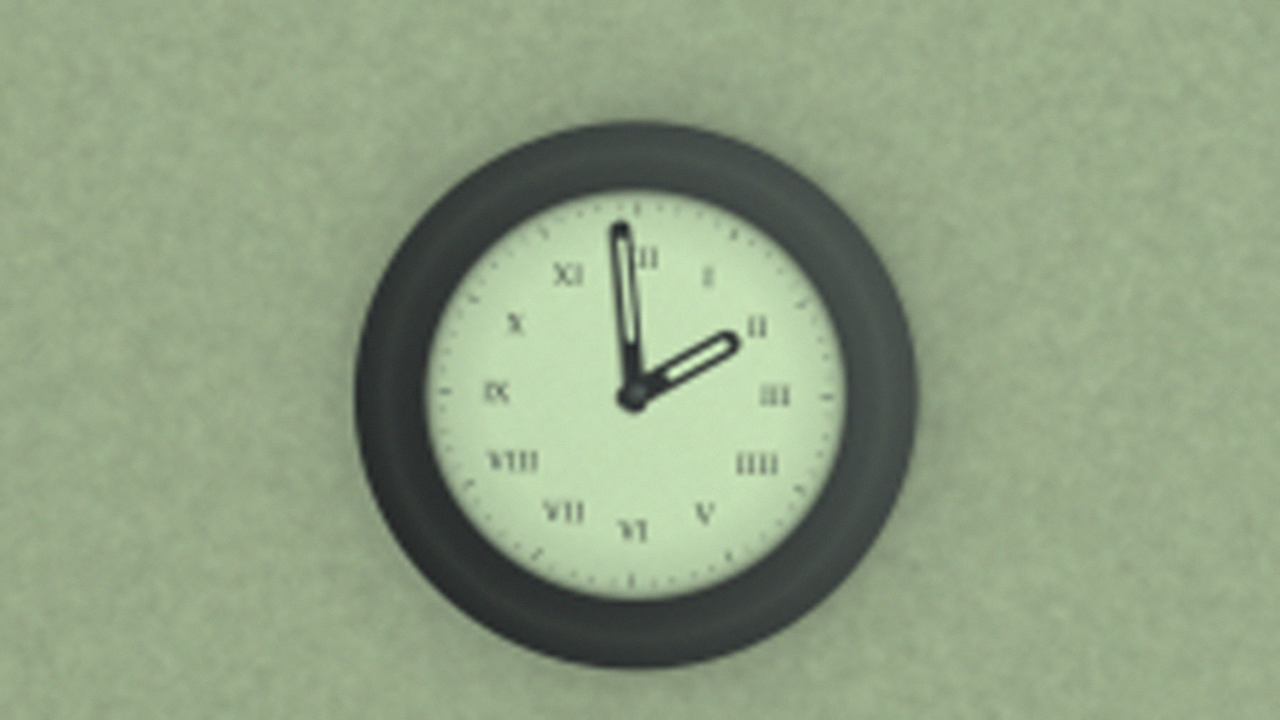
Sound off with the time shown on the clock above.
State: 1:59
